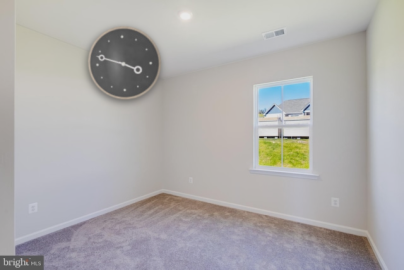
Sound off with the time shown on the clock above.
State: 3:48
